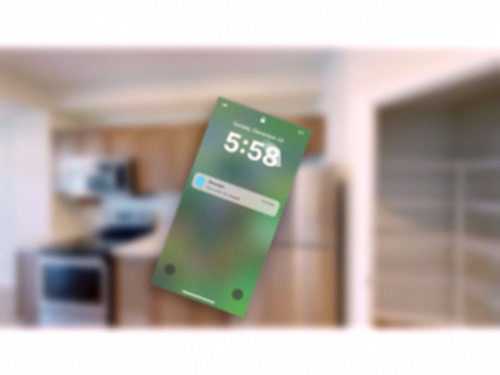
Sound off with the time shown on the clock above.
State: 5:58
